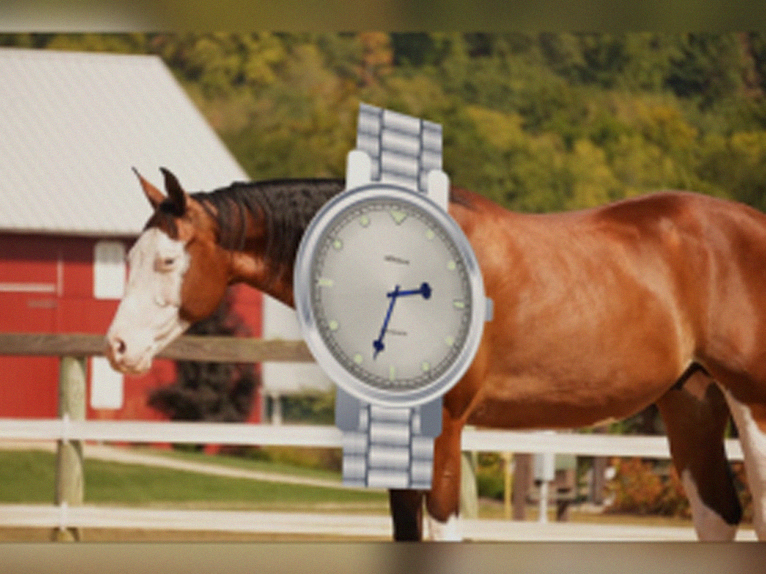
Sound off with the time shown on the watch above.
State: 2:33
